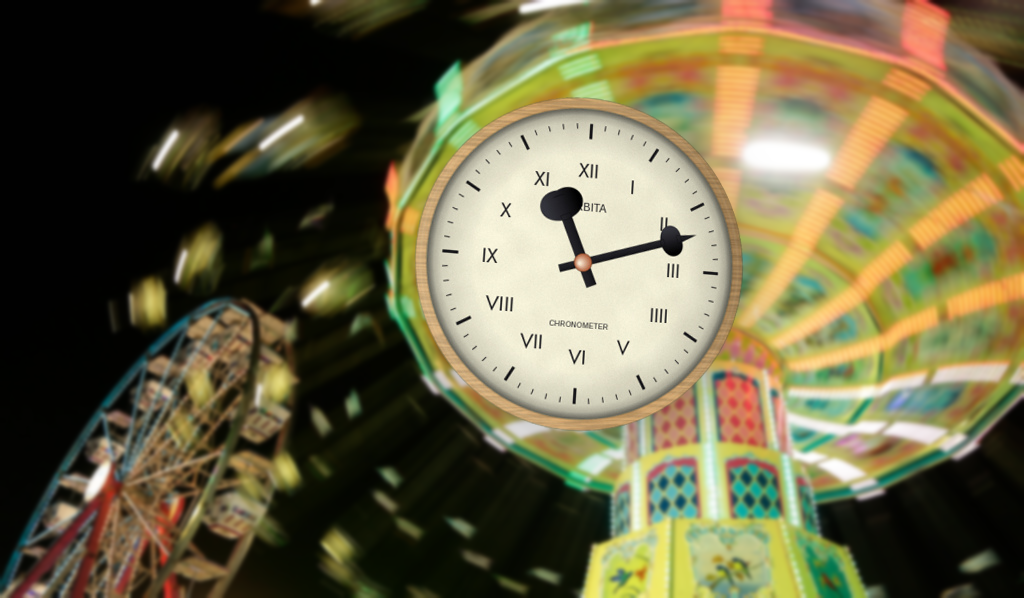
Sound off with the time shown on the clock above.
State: 11:12
